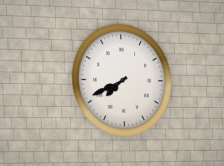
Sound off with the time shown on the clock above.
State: 7:41
